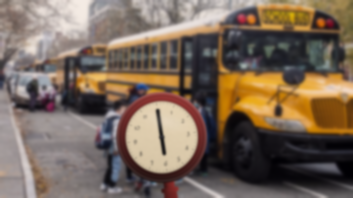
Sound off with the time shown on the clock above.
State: 6:00
